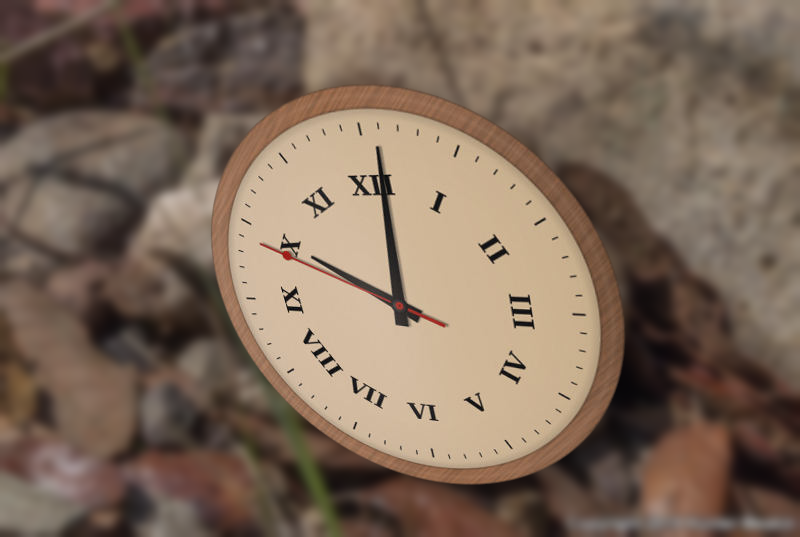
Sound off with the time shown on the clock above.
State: 10:00:49
